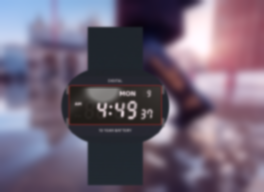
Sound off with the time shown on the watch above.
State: 4:49
